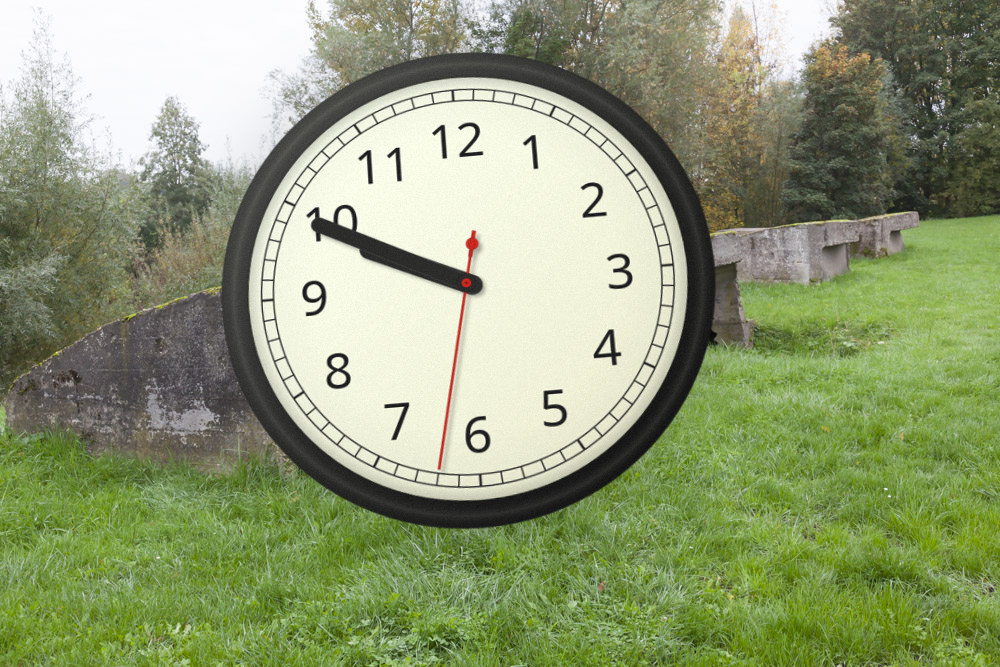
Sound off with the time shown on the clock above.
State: 9:49:32
